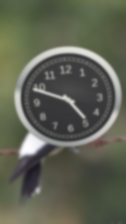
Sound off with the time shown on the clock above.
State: 4:49
